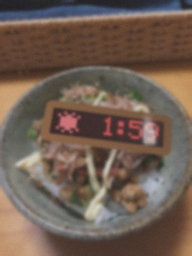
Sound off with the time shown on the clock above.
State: 1:59
